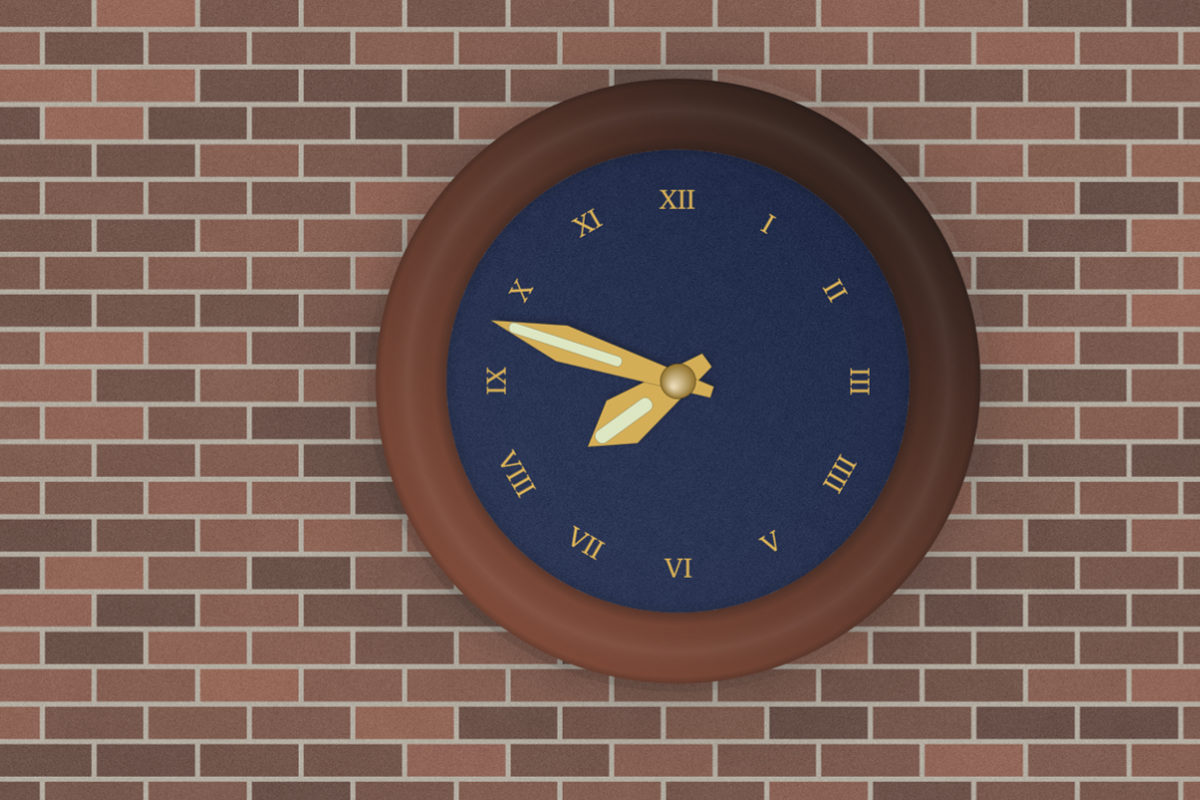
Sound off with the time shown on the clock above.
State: 7:48
